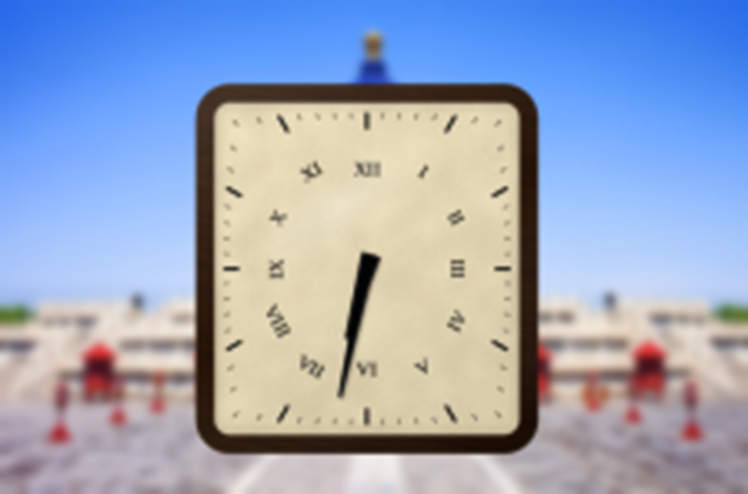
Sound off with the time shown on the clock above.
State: 6:32
